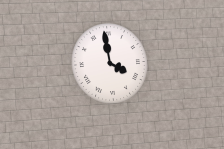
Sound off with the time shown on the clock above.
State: 3:59
